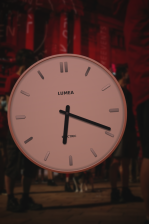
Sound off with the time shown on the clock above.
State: 6:19
